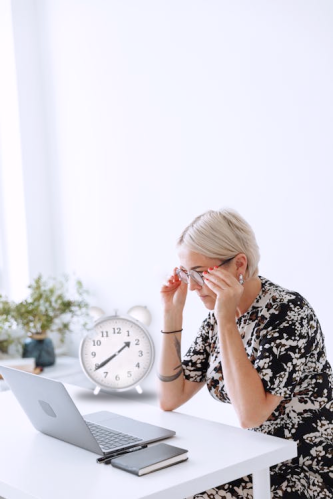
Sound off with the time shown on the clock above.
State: 1:39
